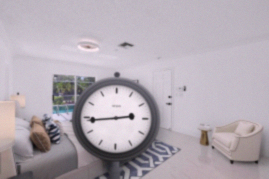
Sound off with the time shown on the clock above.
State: 2:44
